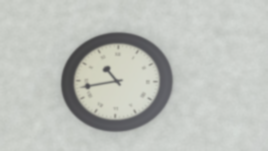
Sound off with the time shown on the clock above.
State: 10:43
